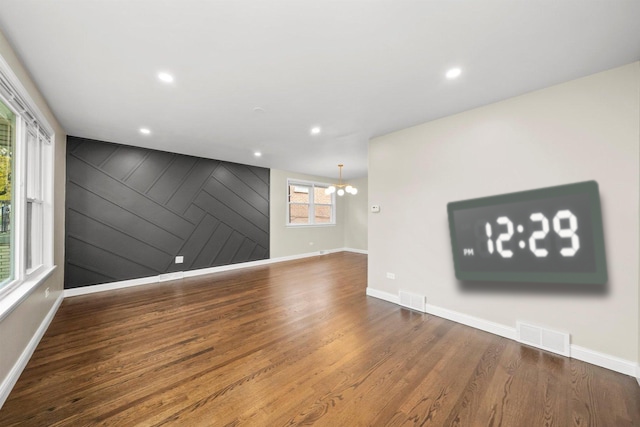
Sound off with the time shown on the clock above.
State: 12:29
